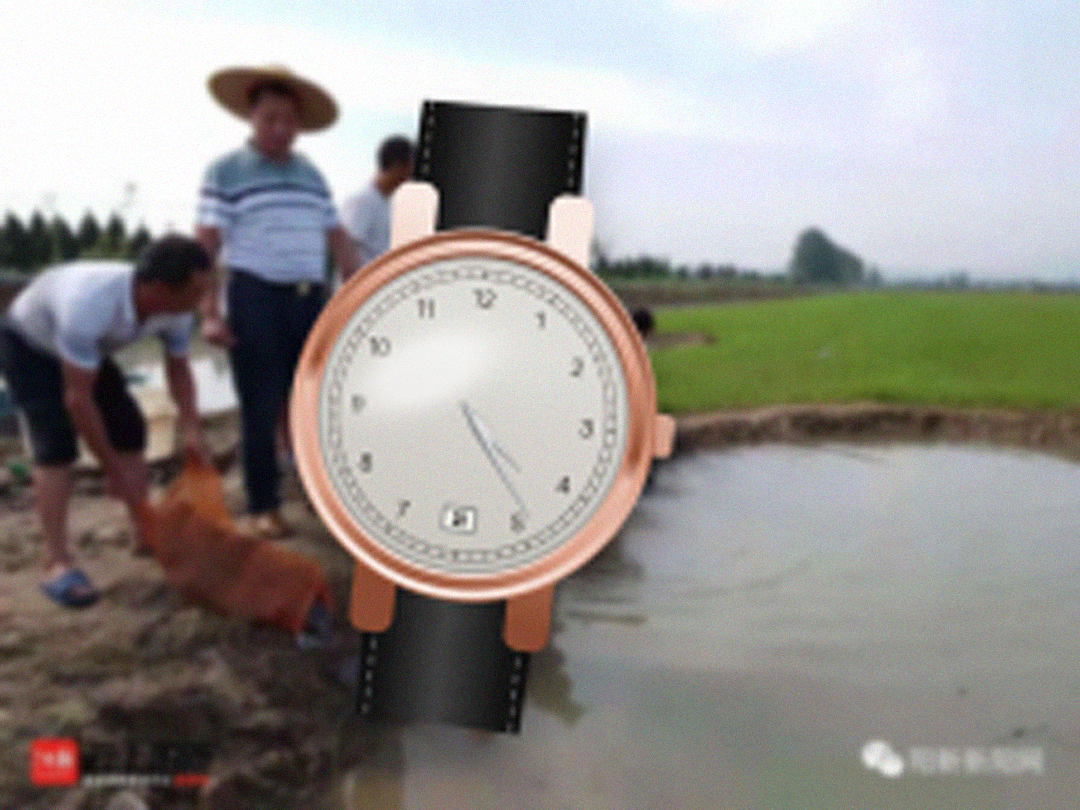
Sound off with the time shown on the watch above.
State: 4:24
